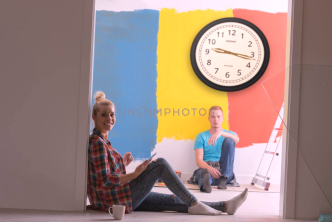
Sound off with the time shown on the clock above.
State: 9:17
